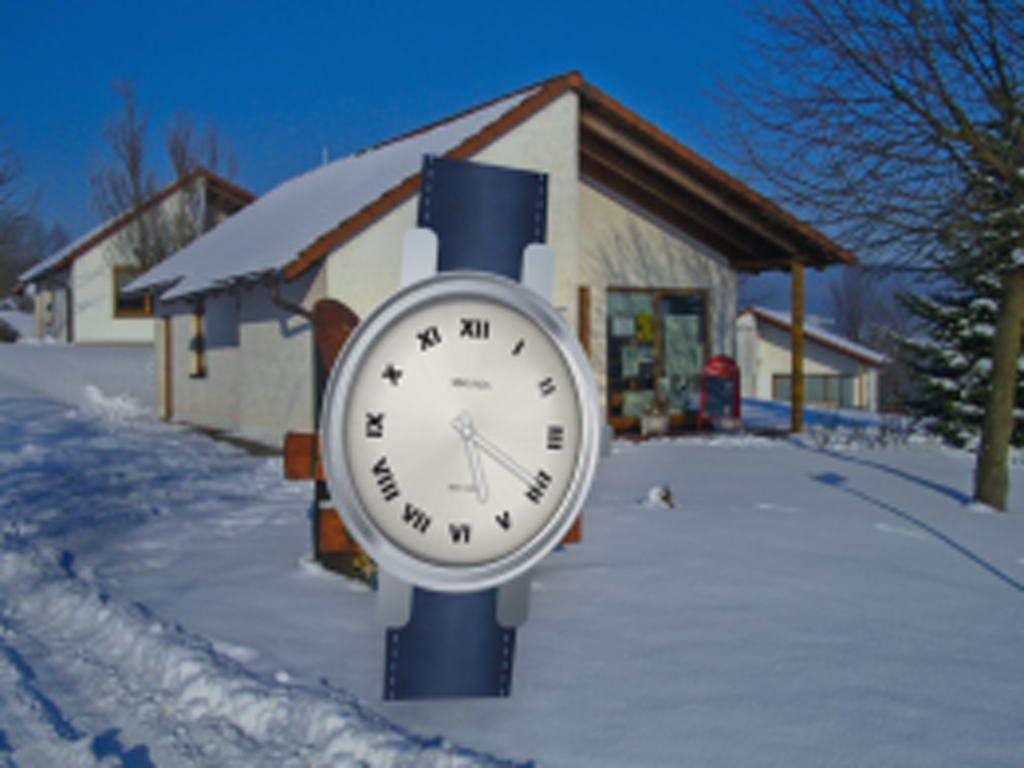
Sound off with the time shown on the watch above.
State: 5:20
